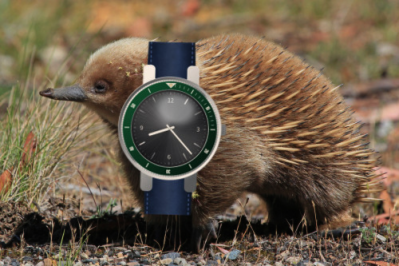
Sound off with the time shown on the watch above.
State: 8:23
